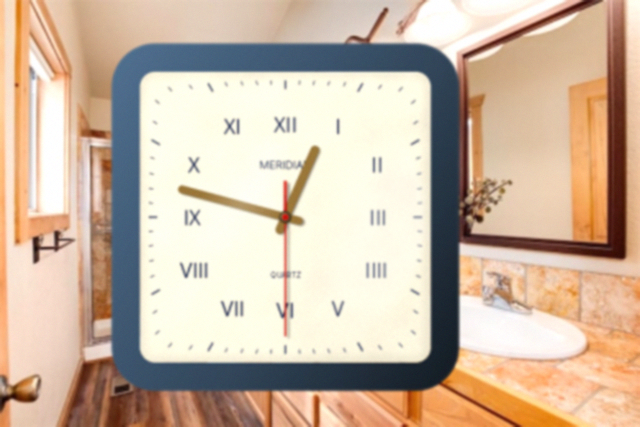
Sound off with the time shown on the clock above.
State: 12:47:30
